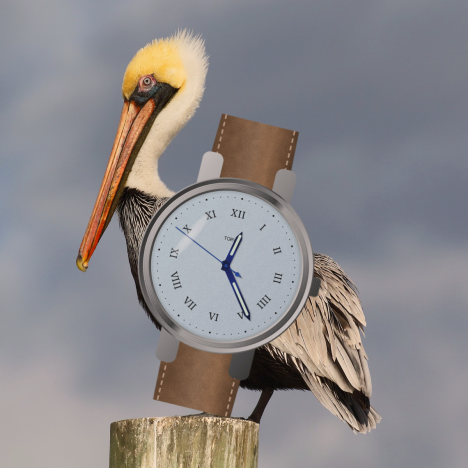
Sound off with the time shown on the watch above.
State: 12:23:49
